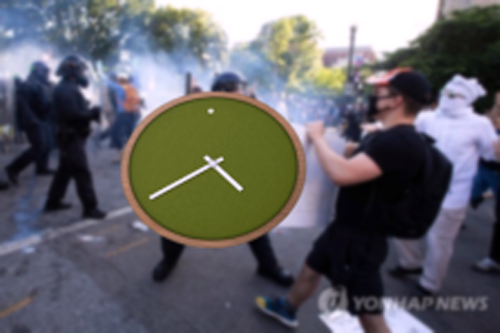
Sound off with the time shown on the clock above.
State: 4:40
